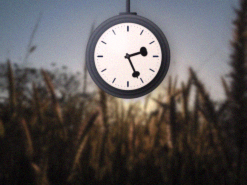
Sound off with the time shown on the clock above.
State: 2:26
